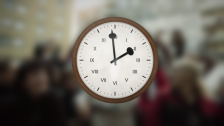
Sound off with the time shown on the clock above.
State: 1:59
